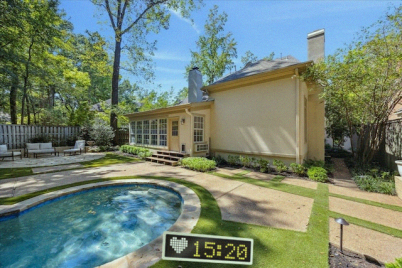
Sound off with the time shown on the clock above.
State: 15:20
